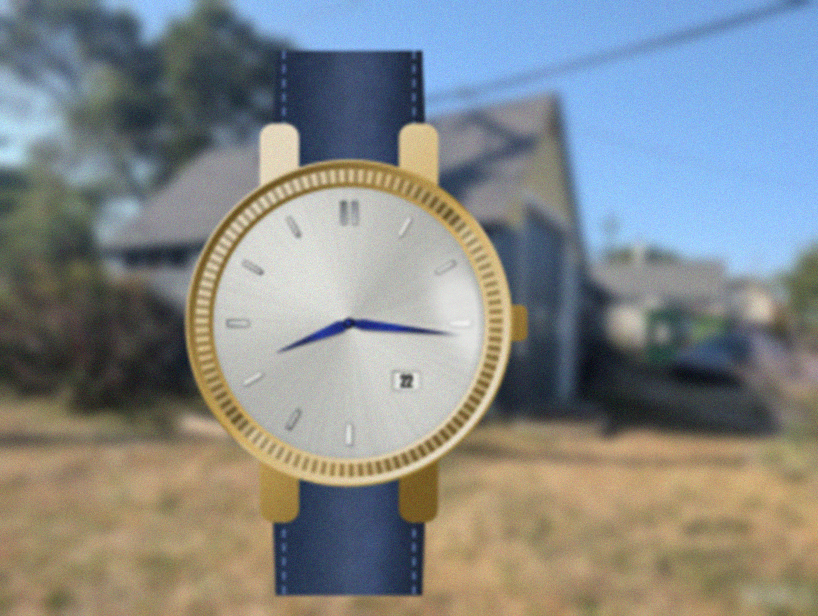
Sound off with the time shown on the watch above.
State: 8:16
